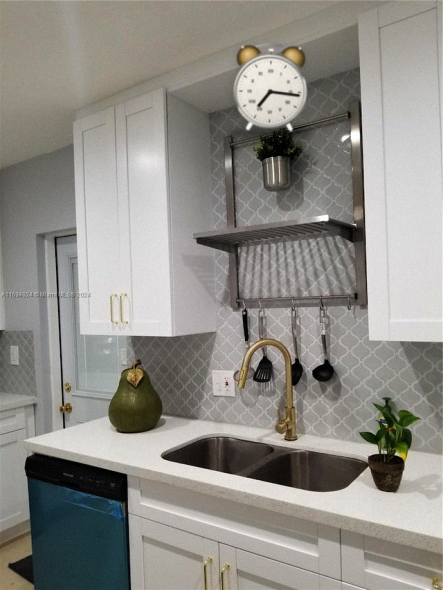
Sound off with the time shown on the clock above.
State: 7:16
